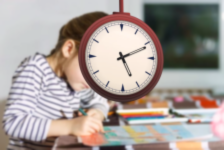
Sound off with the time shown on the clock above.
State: 5:11
